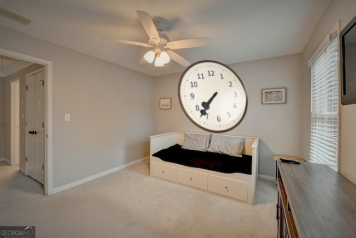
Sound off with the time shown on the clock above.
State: 7:37
